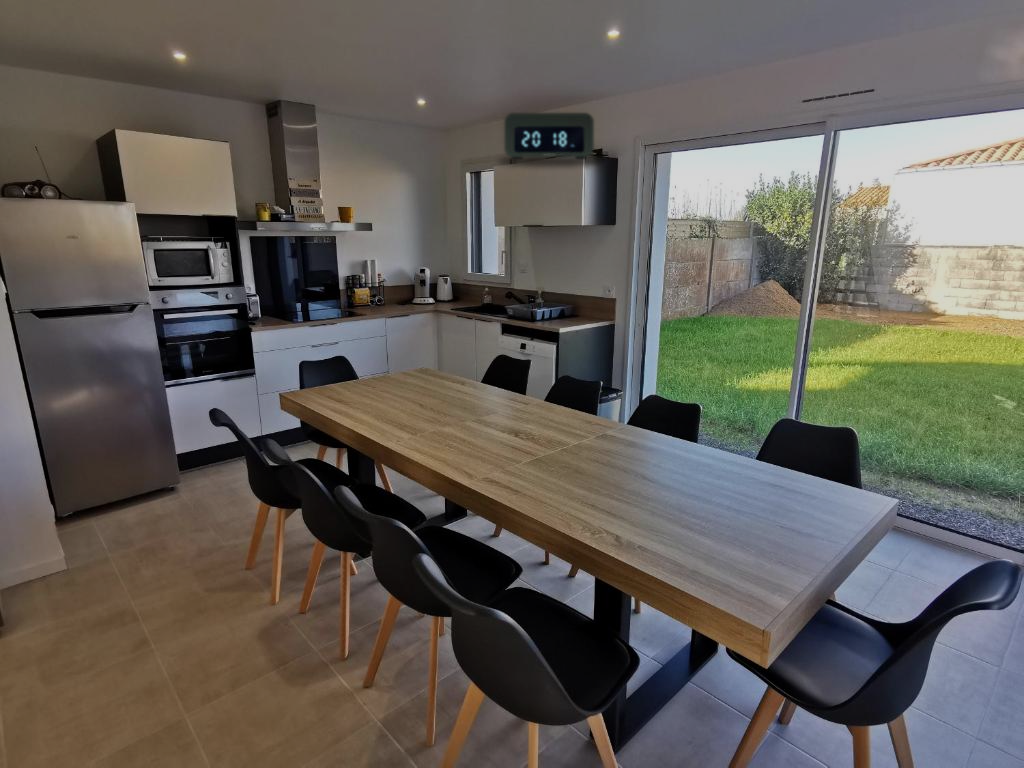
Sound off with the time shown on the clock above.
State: 20:18
